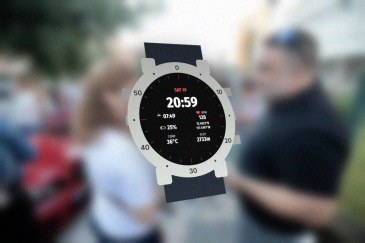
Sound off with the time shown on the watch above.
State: 20:59
